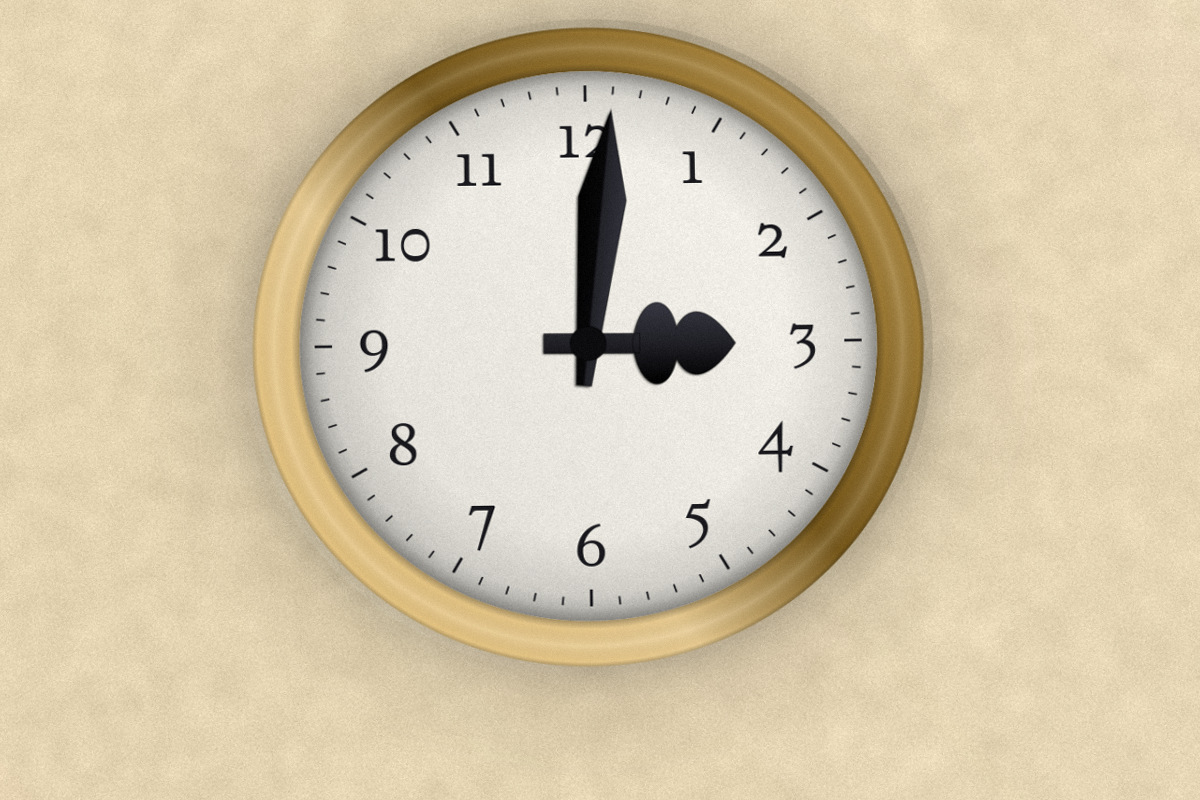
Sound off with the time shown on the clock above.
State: 3:01
